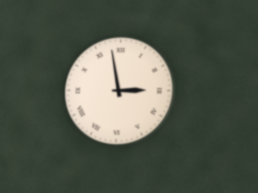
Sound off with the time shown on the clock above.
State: 2:58
